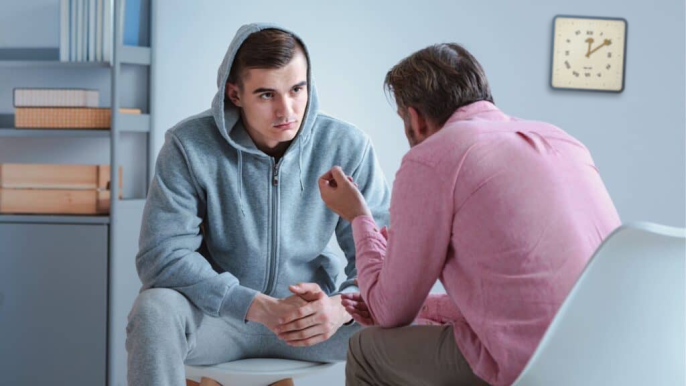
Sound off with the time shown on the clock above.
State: 12:09
